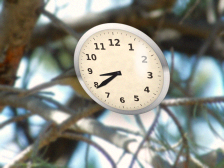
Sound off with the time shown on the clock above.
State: 8:39
